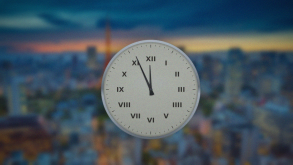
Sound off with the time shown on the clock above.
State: 11:56
